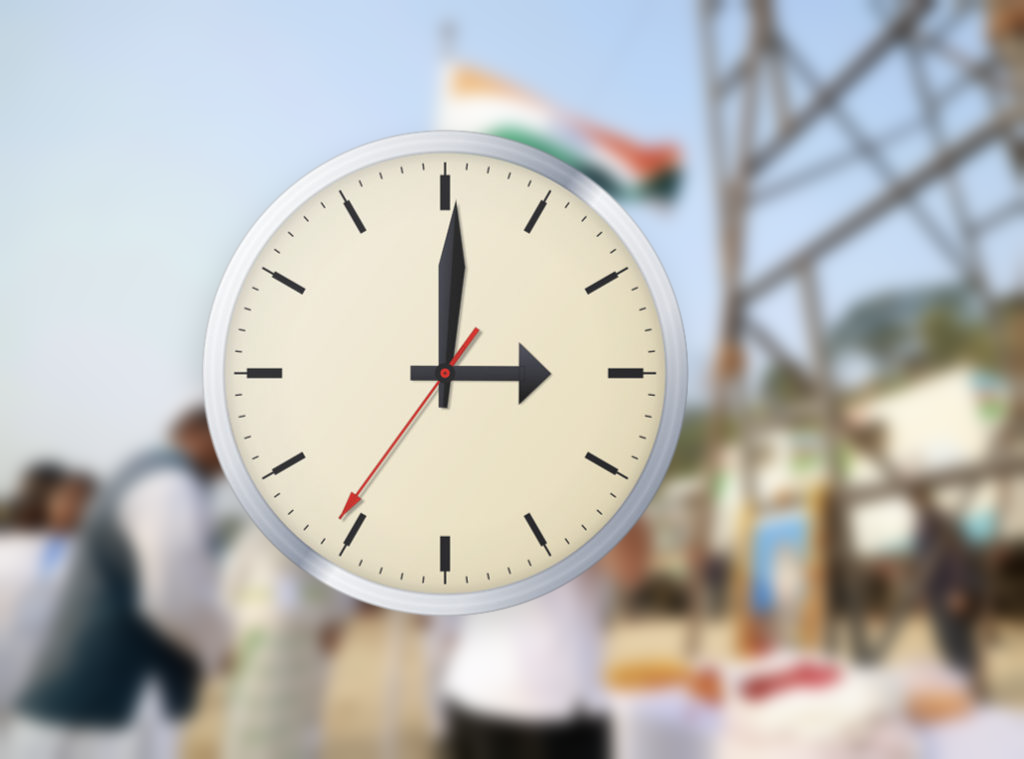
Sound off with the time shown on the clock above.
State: 3:00:36
